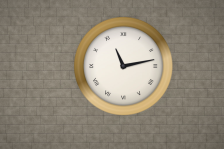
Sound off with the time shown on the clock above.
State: 11:13
